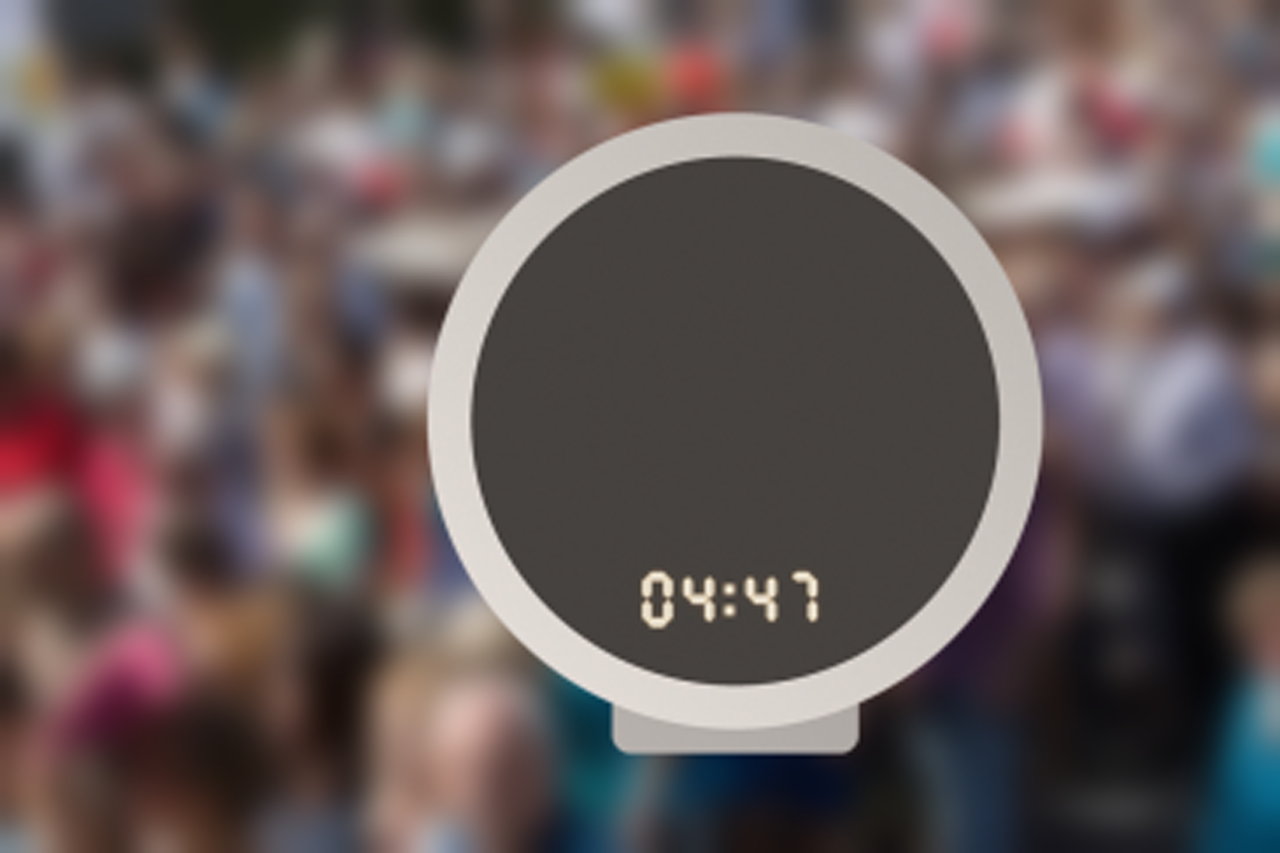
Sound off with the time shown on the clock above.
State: 4:47
